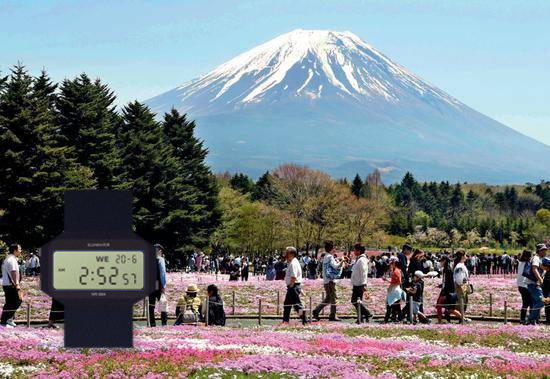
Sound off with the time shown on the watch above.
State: 2:52:57
